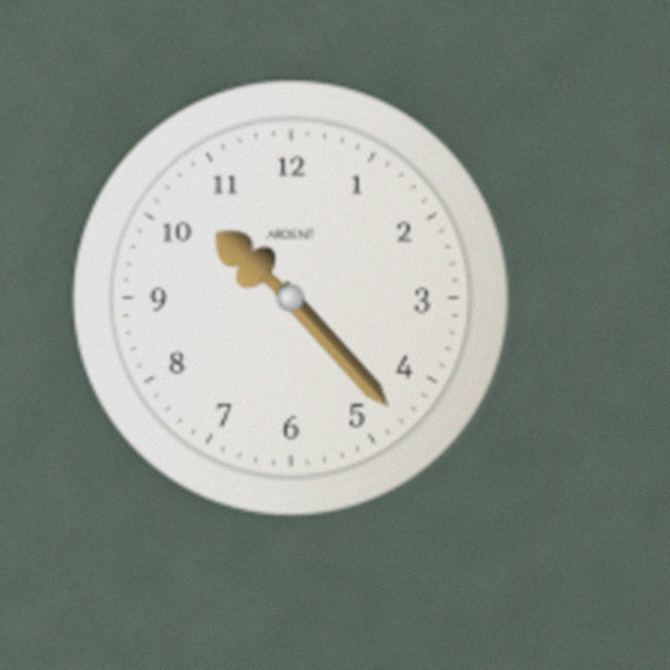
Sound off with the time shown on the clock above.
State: 10:23
